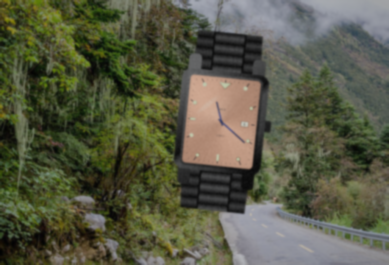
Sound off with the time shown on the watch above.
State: 11:21
